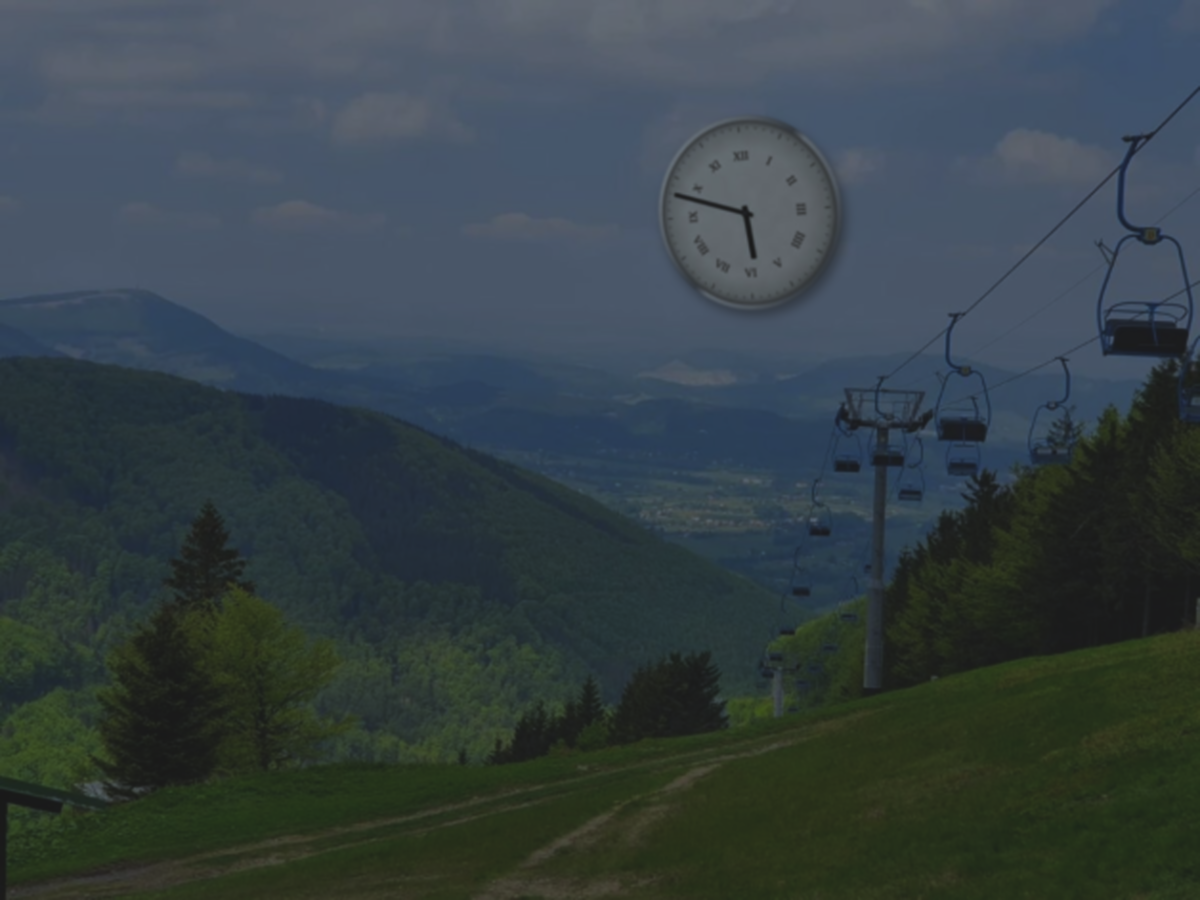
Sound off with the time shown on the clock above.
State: 5:48
